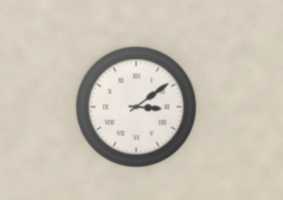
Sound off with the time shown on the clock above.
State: 3:09
